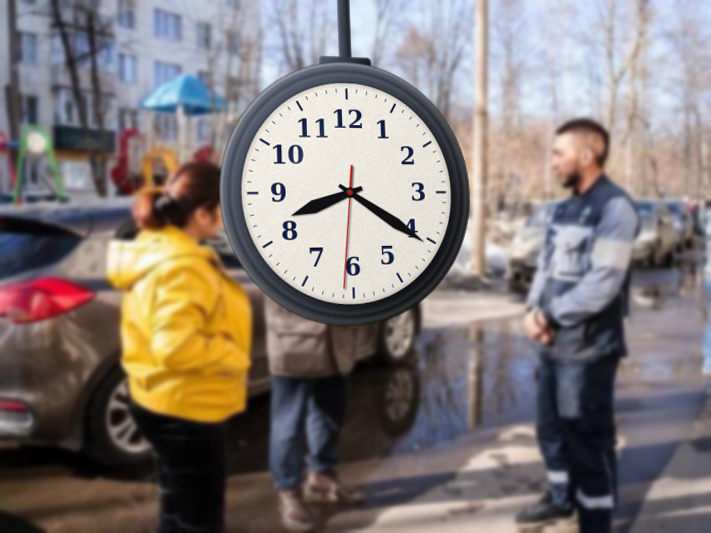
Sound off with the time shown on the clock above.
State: 8:20:31
